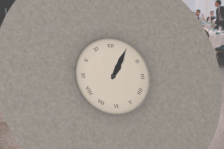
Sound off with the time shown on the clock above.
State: 1:05
